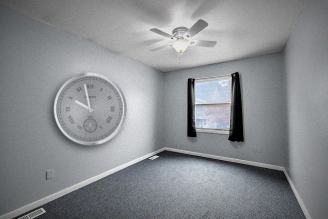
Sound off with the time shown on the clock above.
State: 9:58
